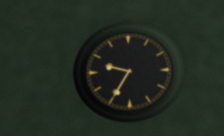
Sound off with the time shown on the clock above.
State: 9:35
